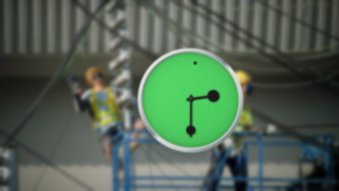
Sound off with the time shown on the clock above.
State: 2:29
